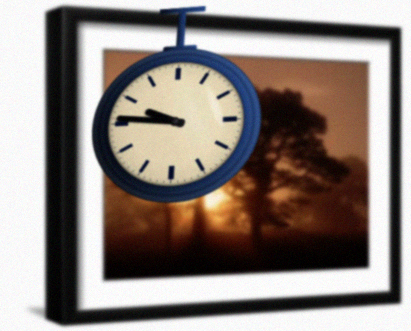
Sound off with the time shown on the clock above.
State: 9:46
